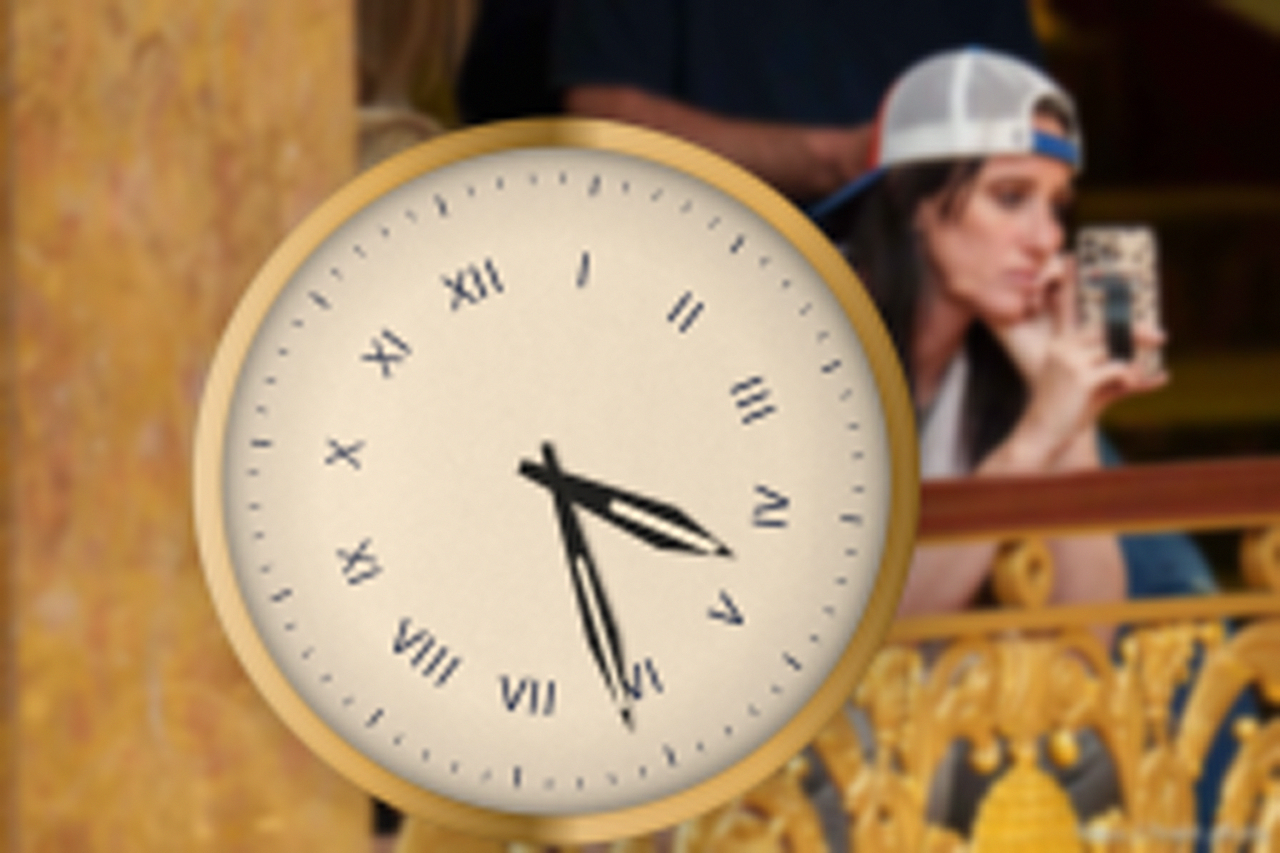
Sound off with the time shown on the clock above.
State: 4:31
